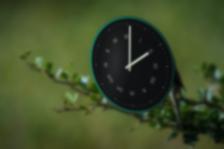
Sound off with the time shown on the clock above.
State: 2:01
